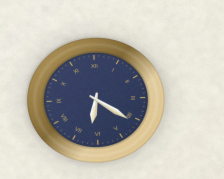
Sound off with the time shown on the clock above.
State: 6:21
